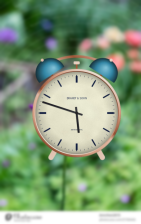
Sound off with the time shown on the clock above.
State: 5:48
